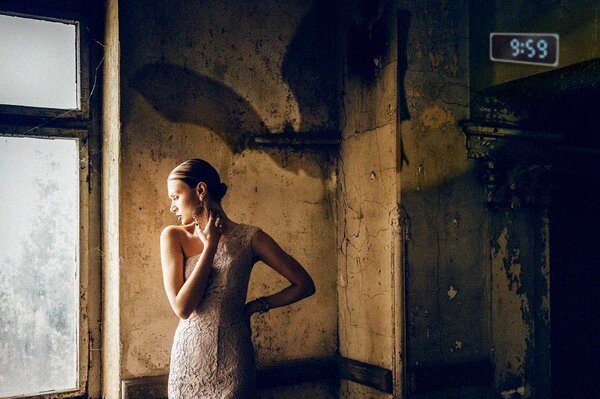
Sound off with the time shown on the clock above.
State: 9:59
